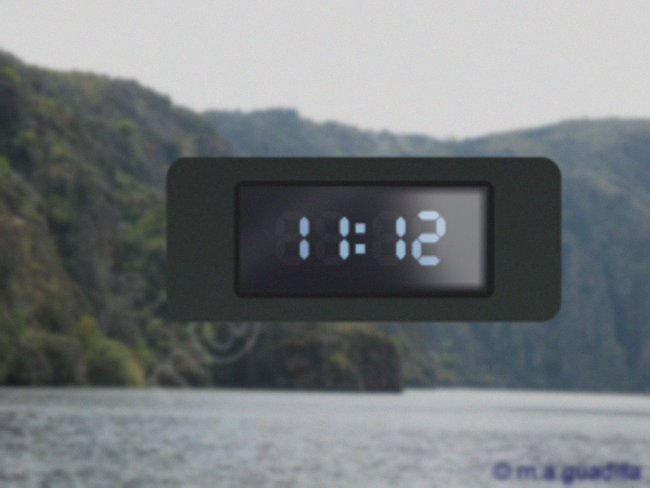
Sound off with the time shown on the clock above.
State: 11:12
